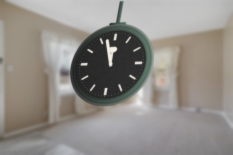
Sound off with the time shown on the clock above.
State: 11:57
